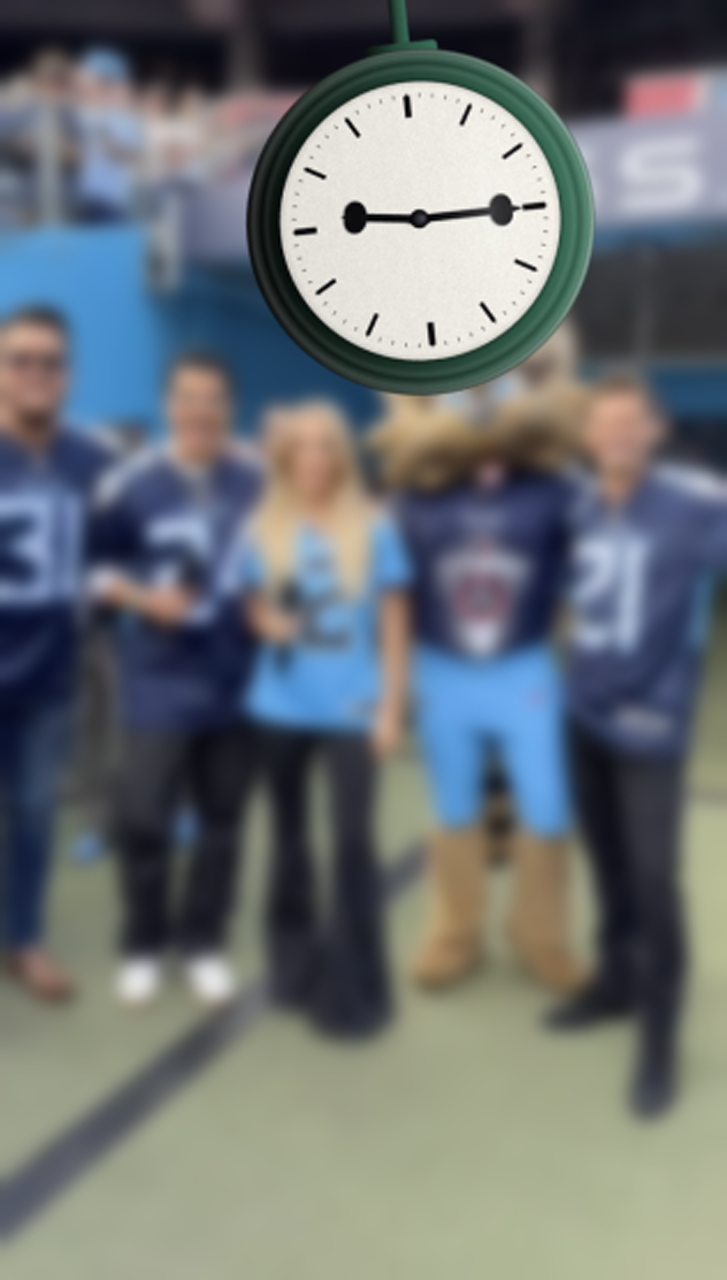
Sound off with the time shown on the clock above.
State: 9:15
